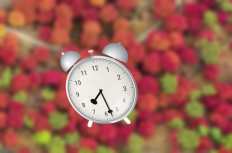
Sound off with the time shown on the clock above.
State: 7:28
